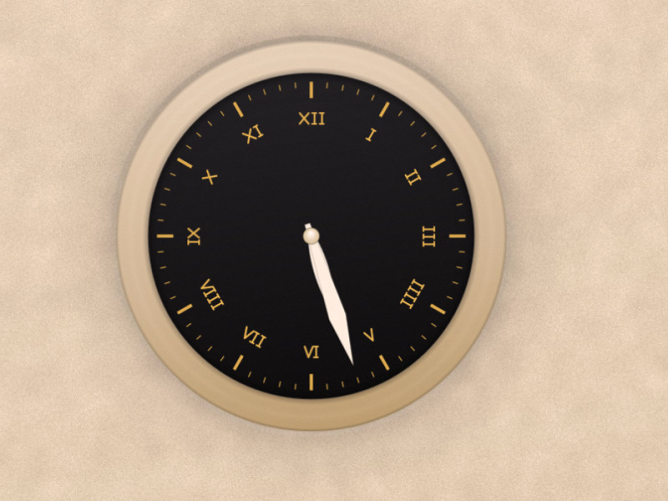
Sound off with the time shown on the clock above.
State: 5:27
